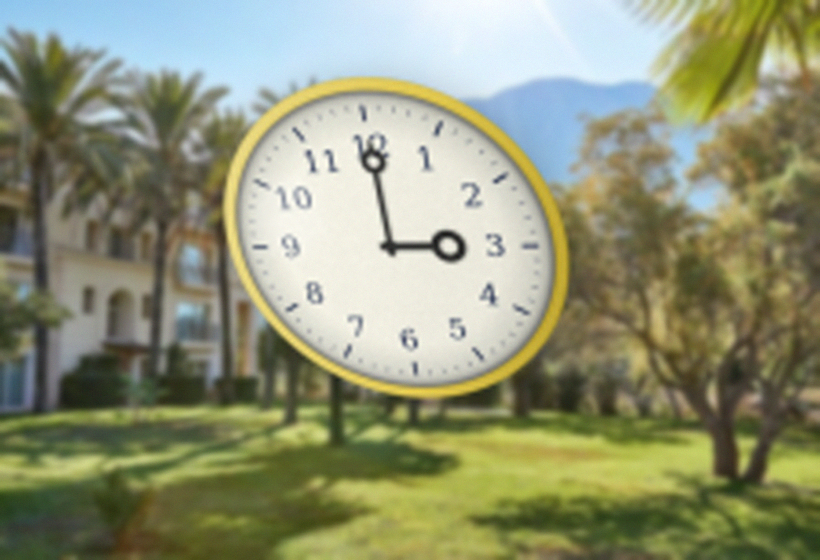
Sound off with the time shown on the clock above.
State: 3:00
